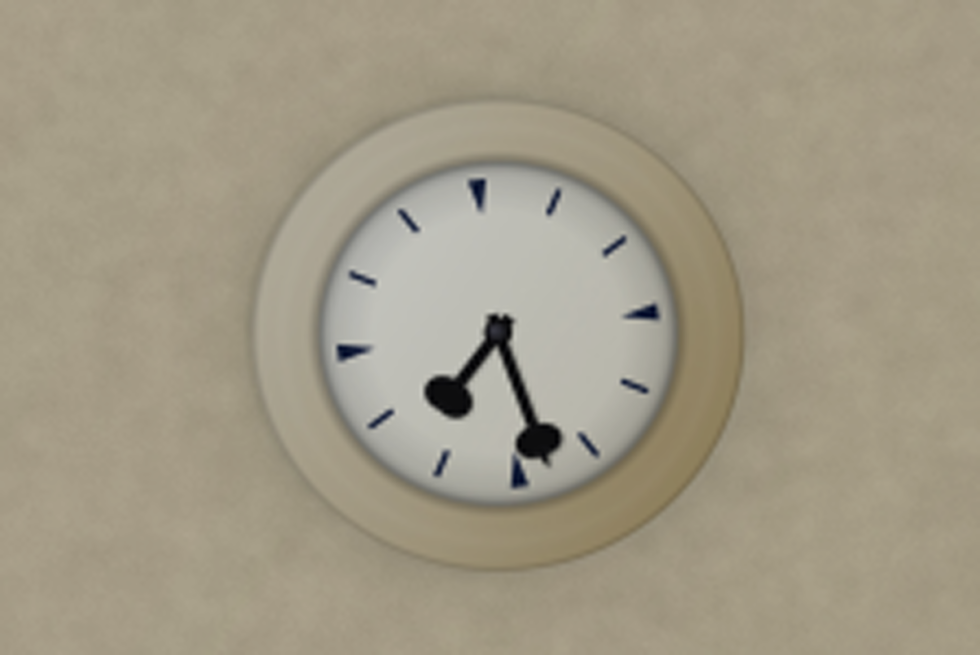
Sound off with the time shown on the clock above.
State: 7:28
